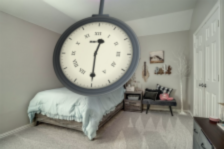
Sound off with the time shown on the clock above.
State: 12:30
